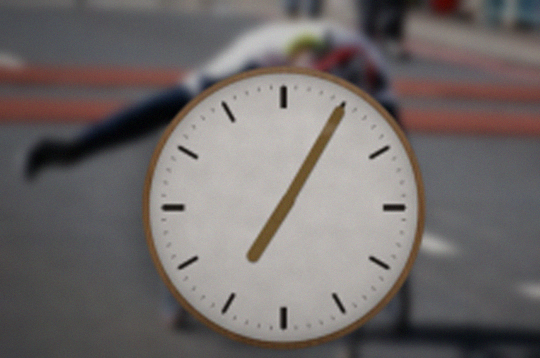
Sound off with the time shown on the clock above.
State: 7:05
